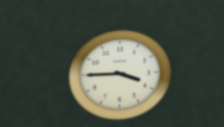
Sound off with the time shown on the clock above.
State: 3:45
